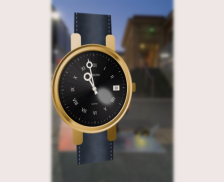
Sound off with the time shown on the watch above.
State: 10:58
